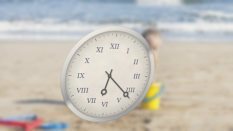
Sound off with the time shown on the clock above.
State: 6:22
